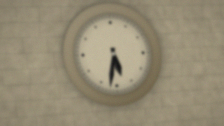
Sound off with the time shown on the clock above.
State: 5:32
